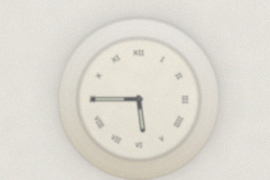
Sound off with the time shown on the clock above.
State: 5:45
